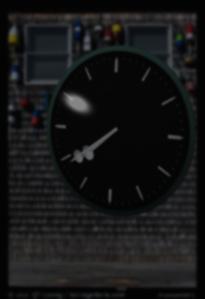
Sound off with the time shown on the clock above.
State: 7:39
